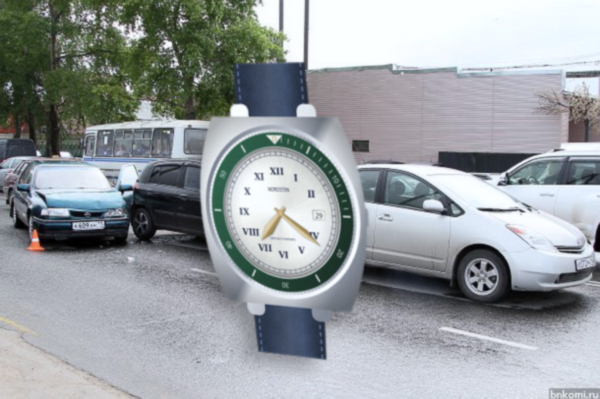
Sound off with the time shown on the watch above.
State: 7:21
